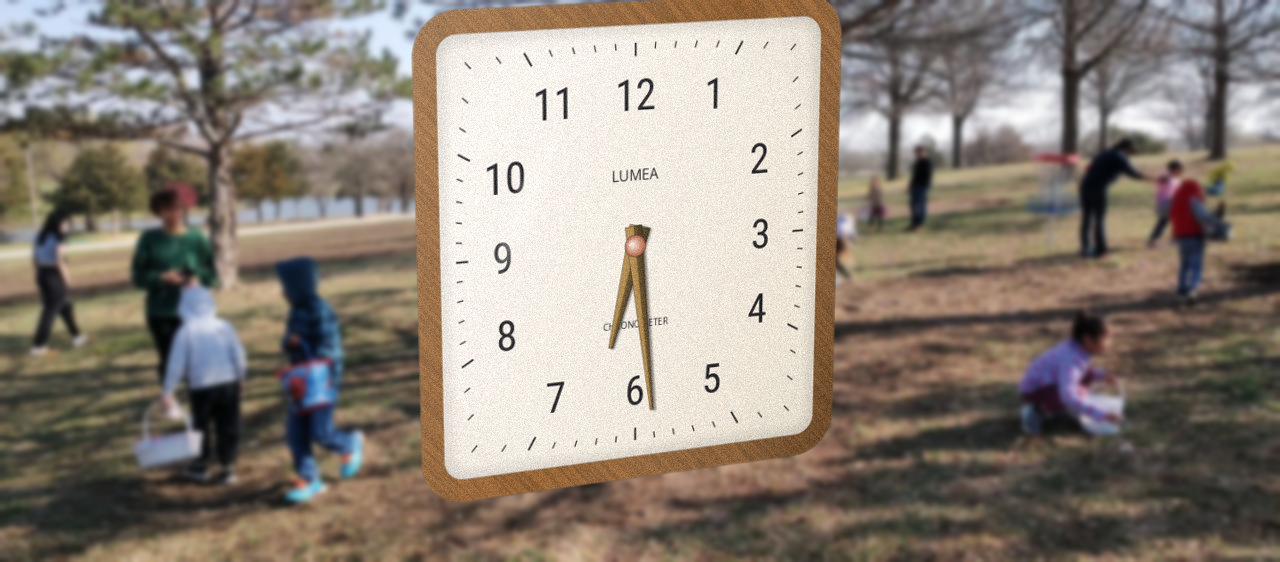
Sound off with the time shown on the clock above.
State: 6:29
